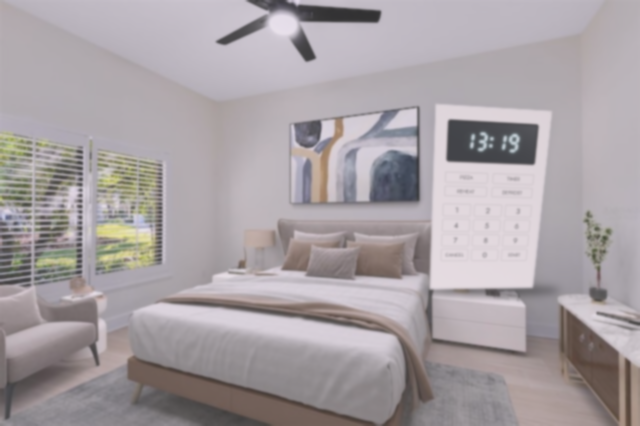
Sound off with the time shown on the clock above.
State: 13:19
